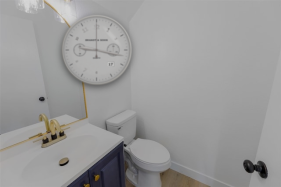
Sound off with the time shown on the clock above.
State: 9:17
